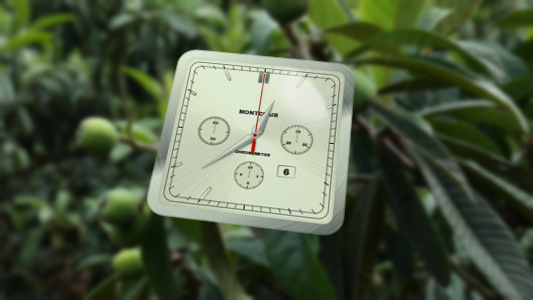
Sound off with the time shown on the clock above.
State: 12:38
